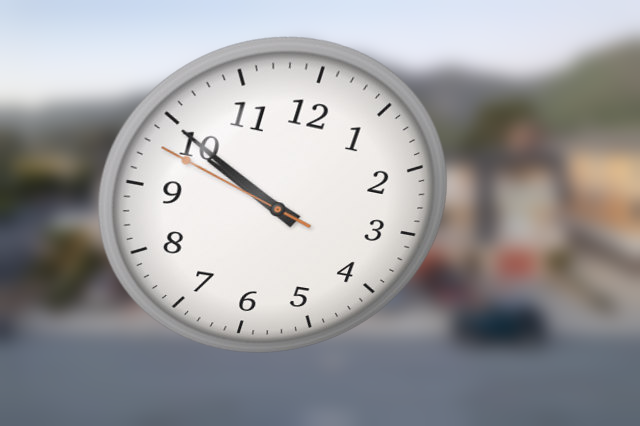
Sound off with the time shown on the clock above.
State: 9:49:48
